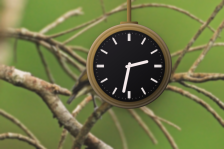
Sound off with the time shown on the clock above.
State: 2:32
